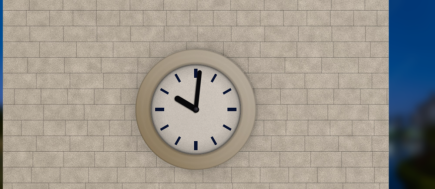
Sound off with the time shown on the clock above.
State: 10:01
